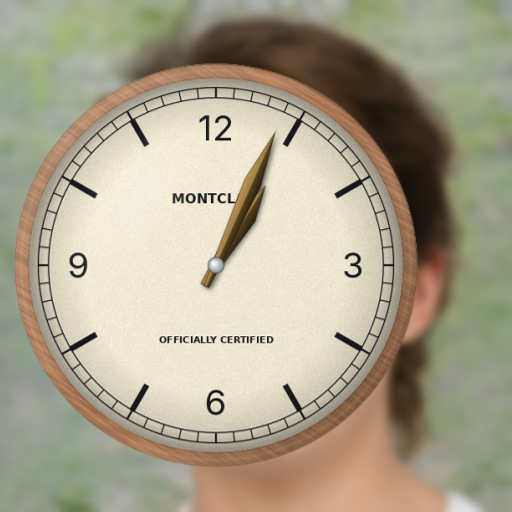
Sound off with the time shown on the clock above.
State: 1:04
